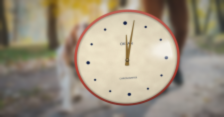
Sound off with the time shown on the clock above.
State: 12:02
